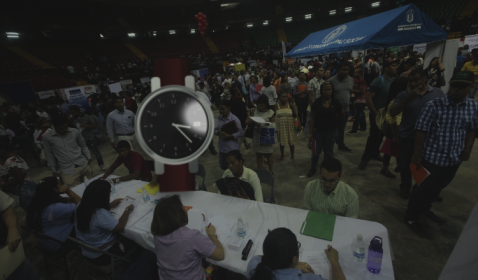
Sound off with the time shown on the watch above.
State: 3:23
